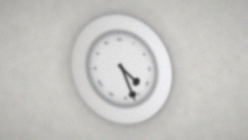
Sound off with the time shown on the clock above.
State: 4:27
